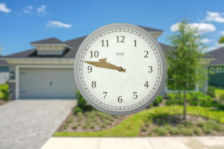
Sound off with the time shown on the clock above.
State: 9:47
